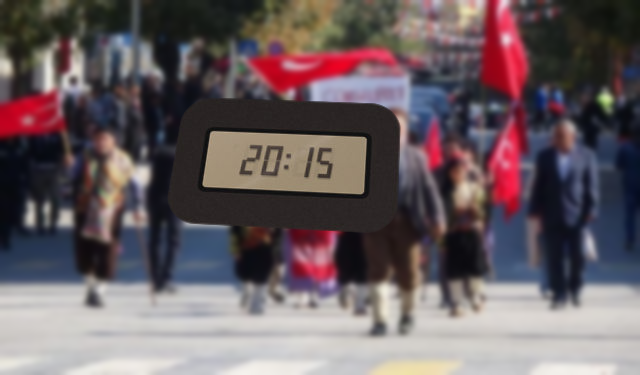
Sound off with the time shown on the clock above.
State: 20:15
